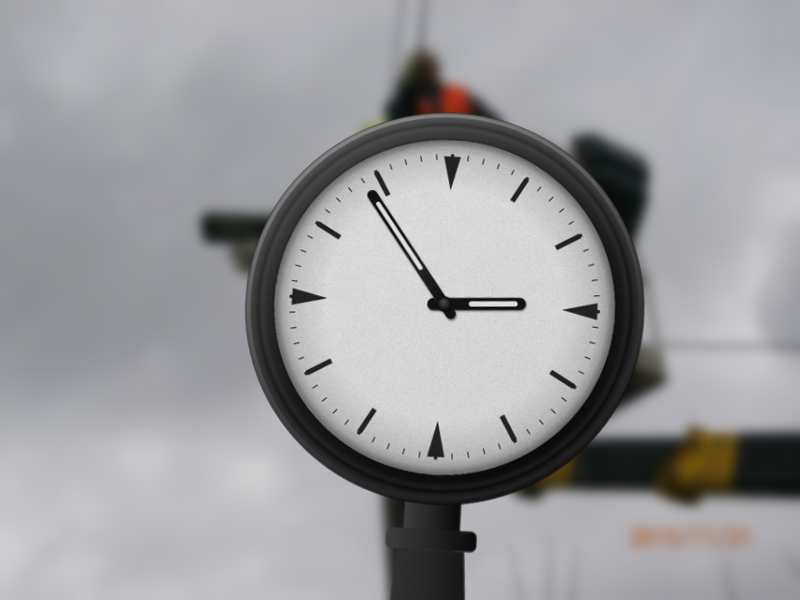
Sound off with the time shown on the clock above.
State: 2:54
